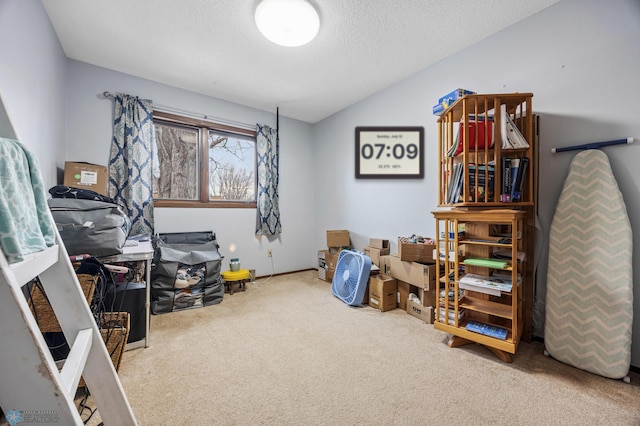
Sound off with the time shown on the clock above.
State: 7:09
